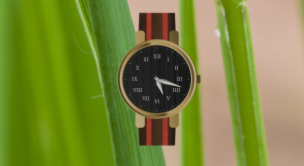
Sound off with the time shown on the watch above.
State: 5:18
